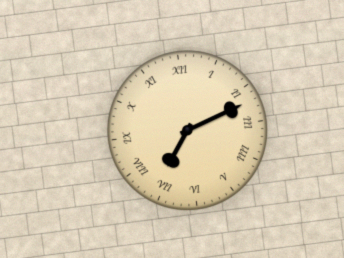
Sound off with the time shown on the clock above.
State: 7:12
